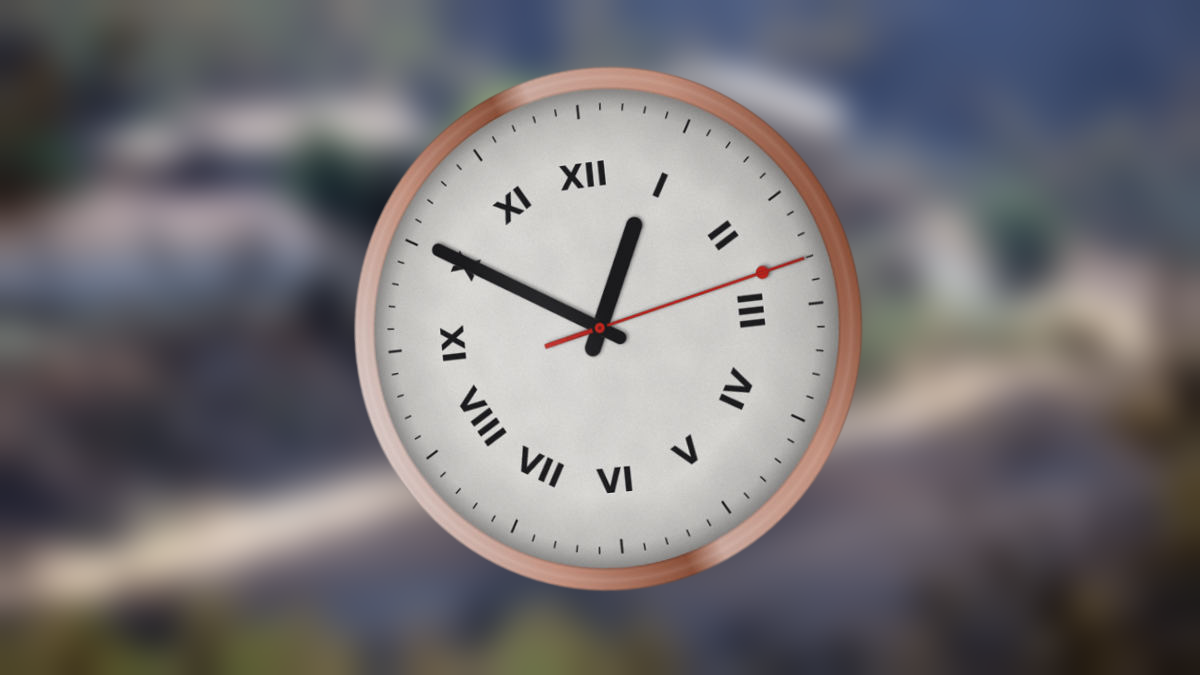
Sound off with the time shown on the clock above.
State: 12:50:13
